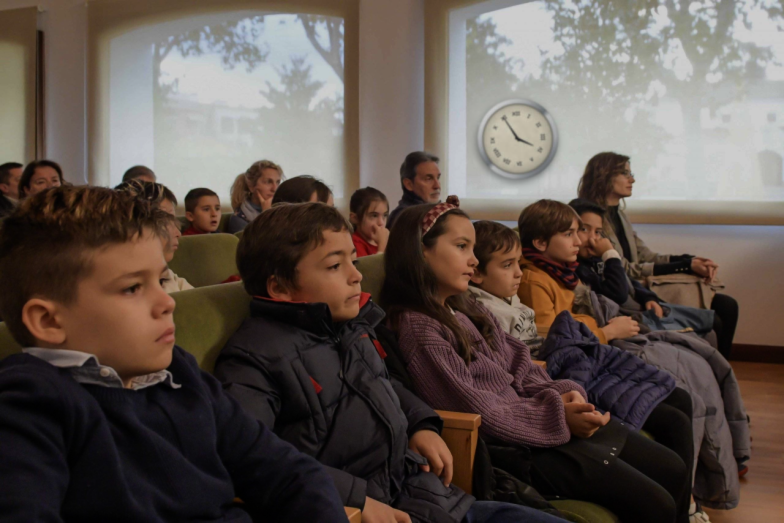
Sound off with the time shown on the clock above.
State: 3:55
